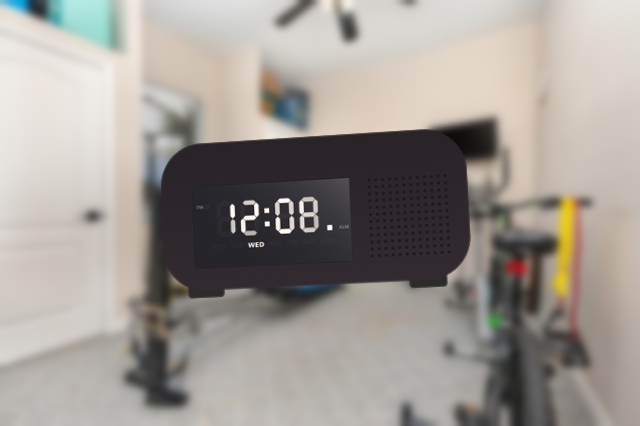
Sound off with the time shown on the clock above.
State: 12:08
